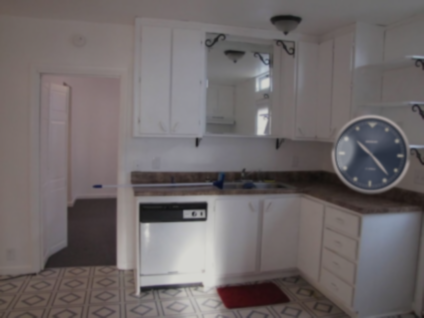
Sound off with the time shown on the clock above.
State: 10:23
